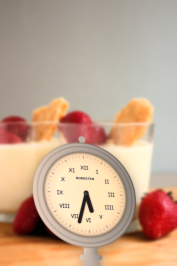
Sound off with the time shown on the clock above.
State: 5:33
